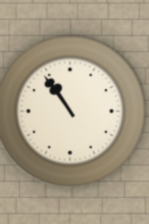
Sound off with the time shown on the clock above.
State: 10:54
